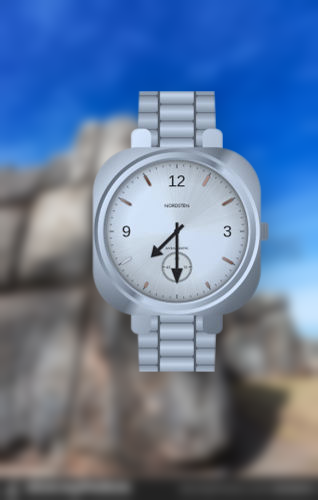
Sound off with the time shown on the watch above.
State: 7:30
